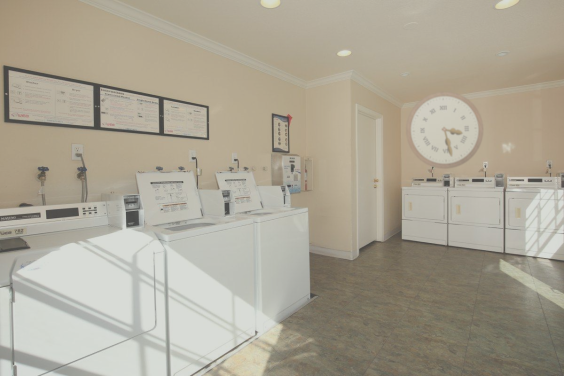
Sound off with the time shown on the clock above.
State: 3:28
